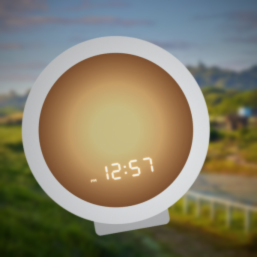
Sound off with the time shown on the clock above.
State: 12:57
